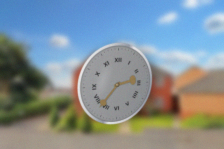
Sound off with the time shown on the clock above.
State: 2:37
